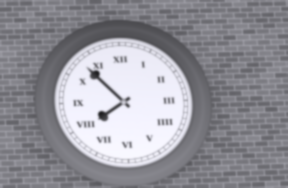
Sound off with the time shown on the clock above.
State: 7:53
